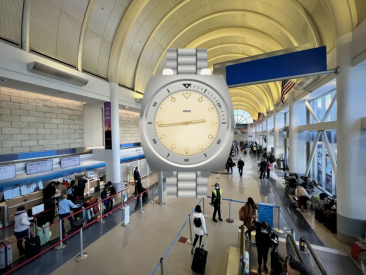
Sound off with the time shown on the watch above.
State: 2:44
